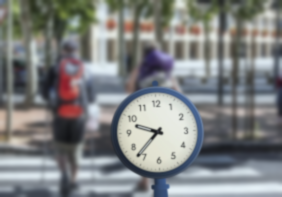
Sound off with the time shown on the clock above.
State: 9:37
